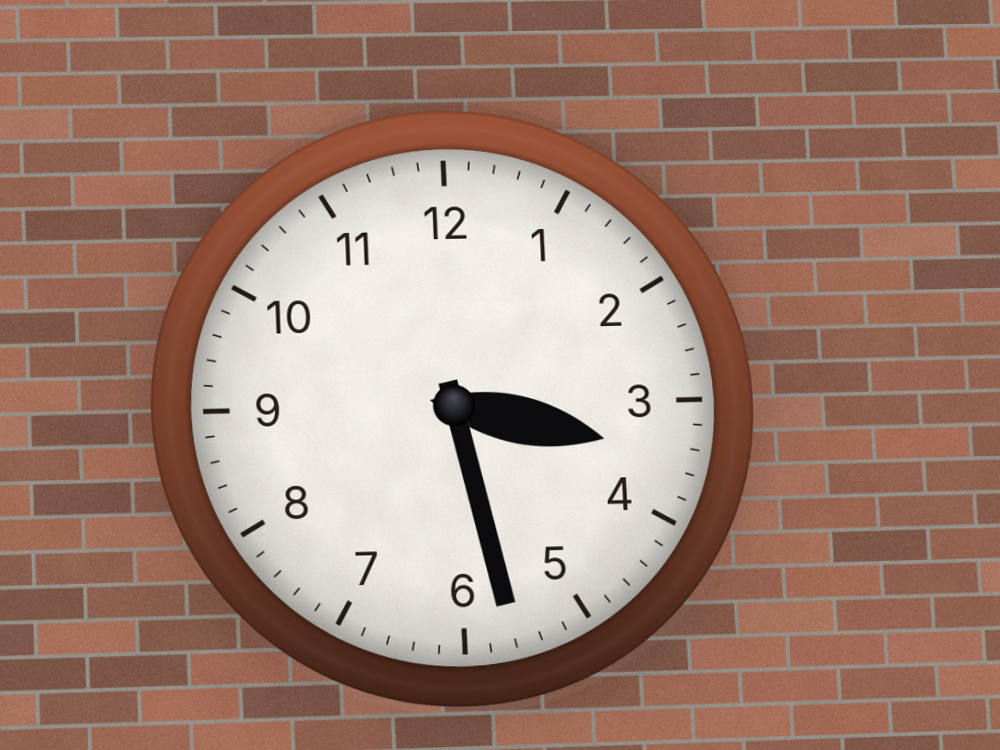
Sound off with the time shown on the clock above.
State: 3:28
